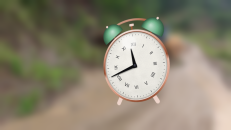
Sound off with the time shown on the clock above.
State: 11:42
